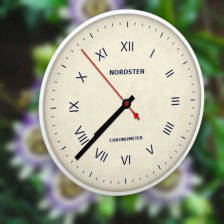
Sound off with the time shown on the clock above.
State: 7:37:53
